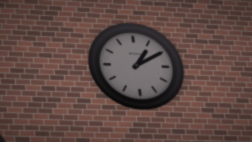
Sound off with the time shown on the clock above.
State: 1:10
